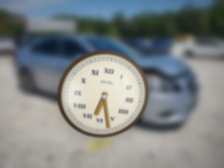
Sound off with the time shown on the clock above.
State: 6:27
